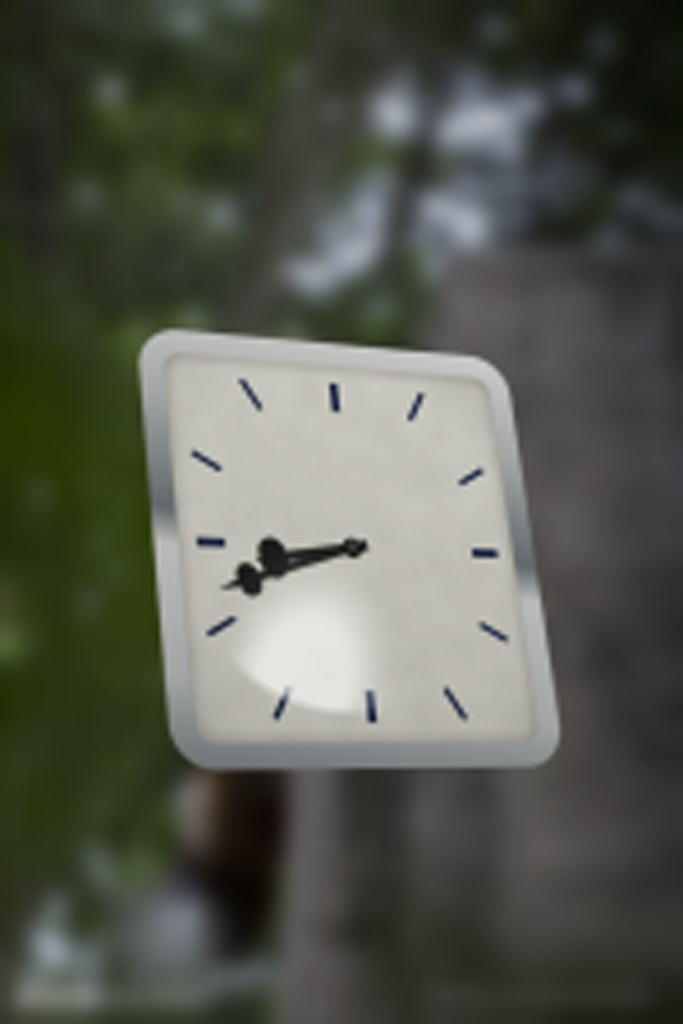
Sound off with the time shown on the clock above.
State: 8:42
